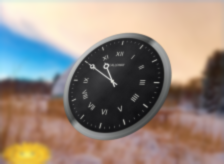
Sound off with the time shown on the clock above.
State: 10:50
